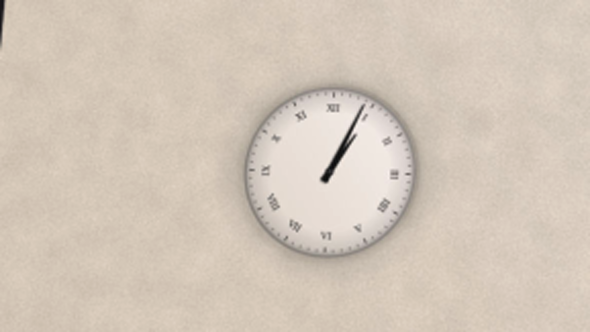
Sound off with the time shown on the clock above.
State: 1:04
